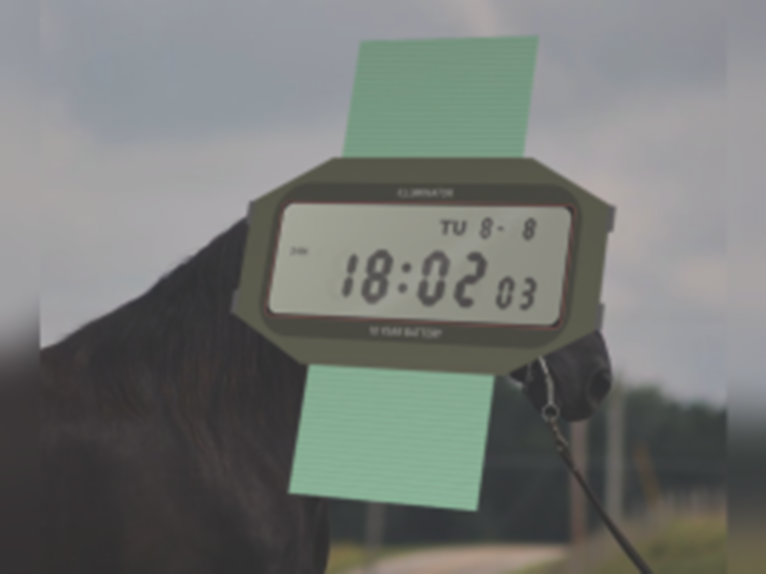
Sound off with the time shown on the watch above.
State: 18:02:03
